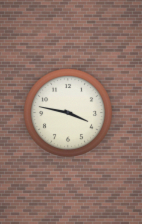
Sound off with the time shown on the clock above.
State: 3:47
